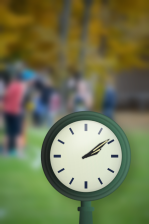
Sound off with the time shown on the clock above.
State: 2:09
